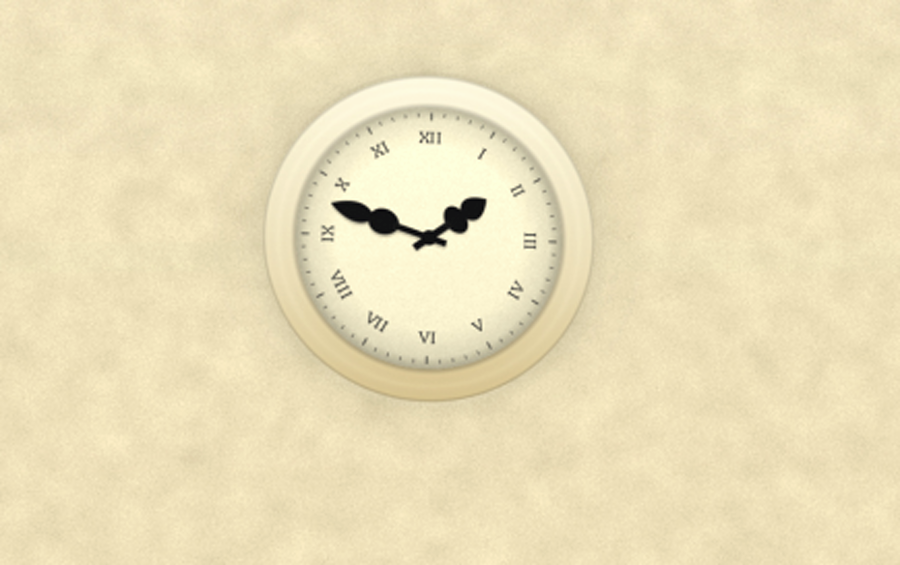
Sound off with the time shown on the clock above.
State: 1:48
